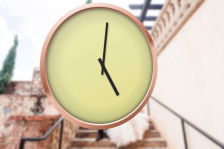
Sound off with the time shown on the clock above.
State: 5:01
